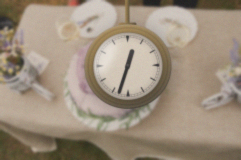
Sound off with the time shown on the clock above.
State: 12:33
